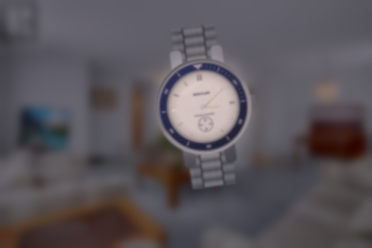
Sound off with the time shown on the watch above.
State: 3:09
